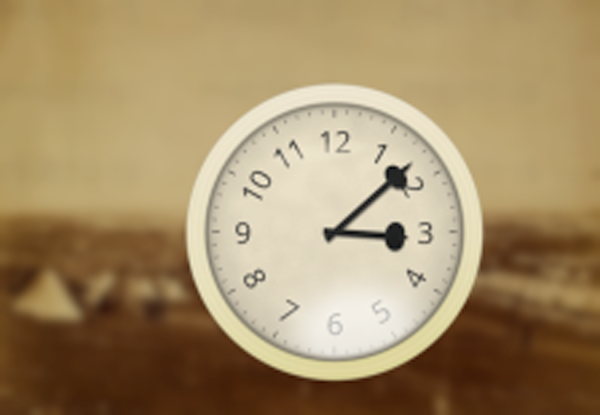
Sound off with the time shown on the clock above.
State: 3:08
